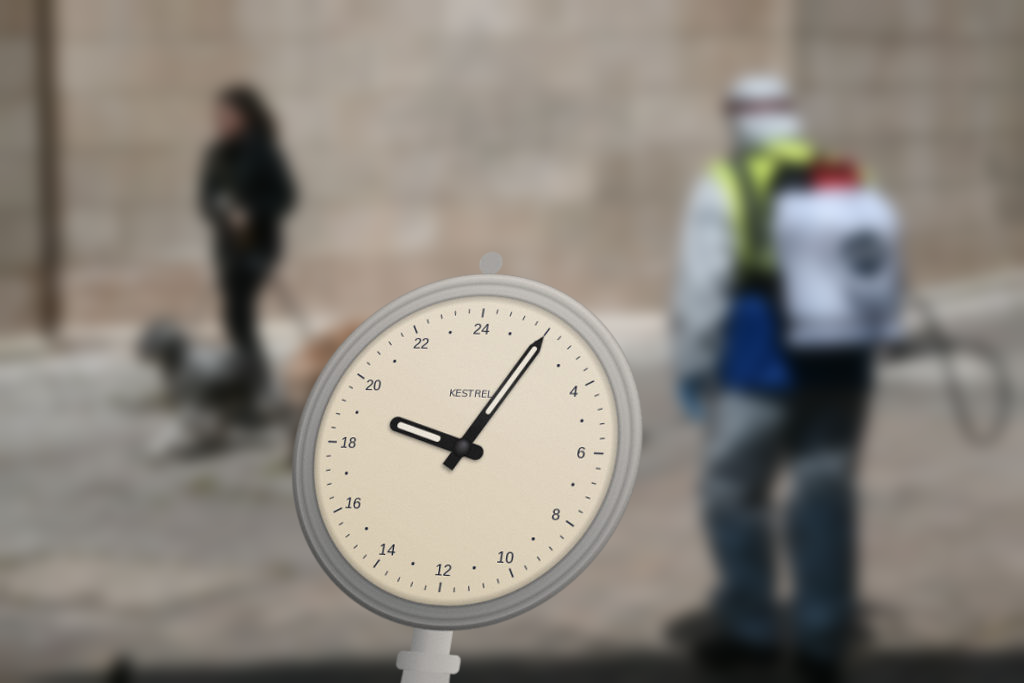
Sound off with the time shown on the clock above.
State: 19:05
